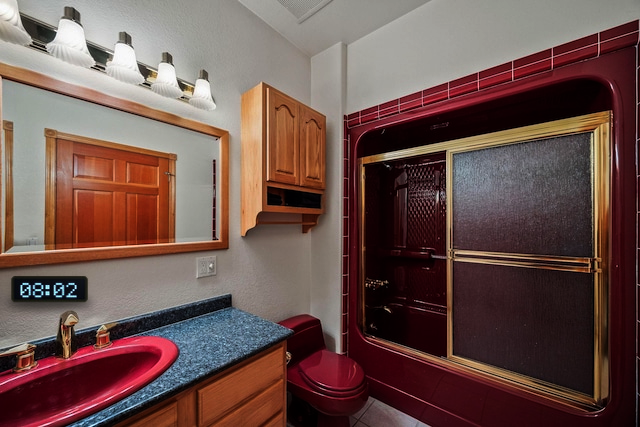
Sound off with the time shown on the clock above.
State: 8:02
